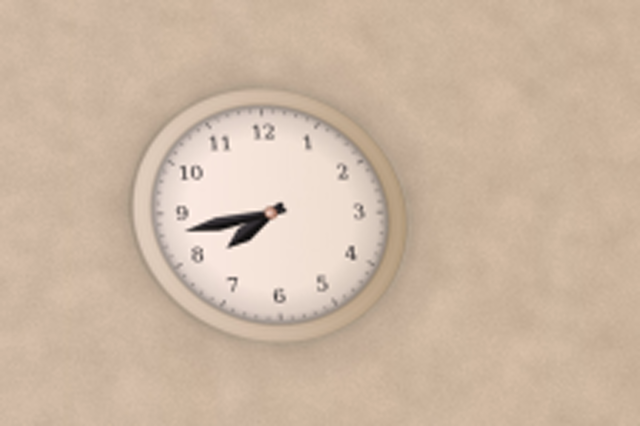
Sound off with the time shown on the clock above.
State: 7:43
